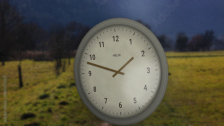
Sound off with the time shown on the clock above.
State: 1:48
